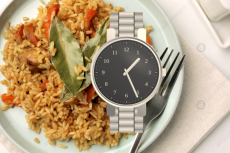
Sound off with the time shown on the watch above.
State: 1:26
